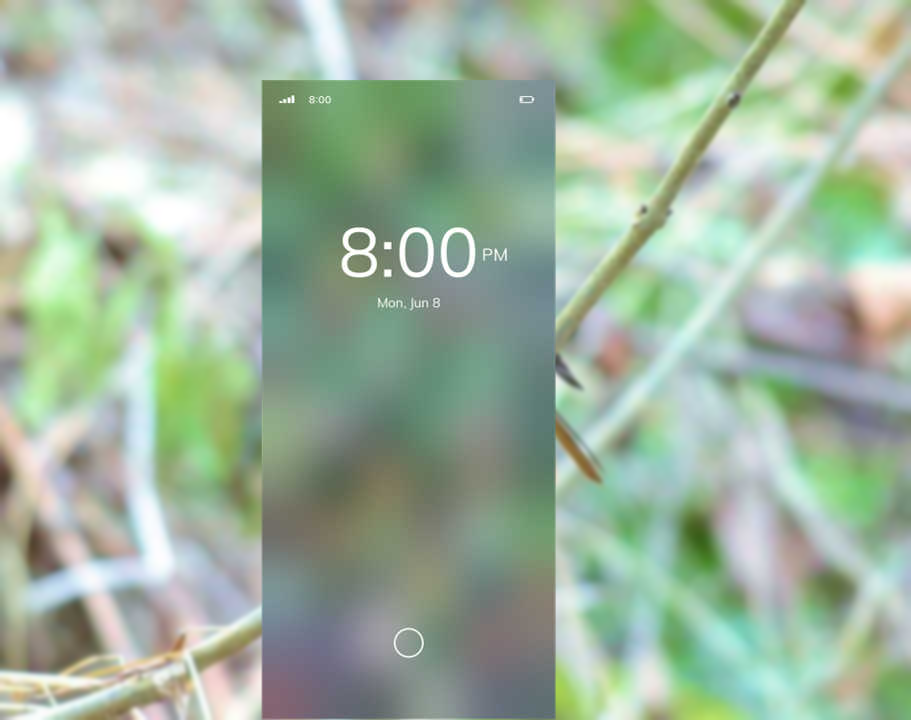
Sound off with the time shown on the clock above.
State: 8:00
